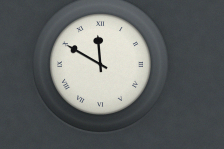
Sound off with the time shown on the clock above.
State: 11:50
